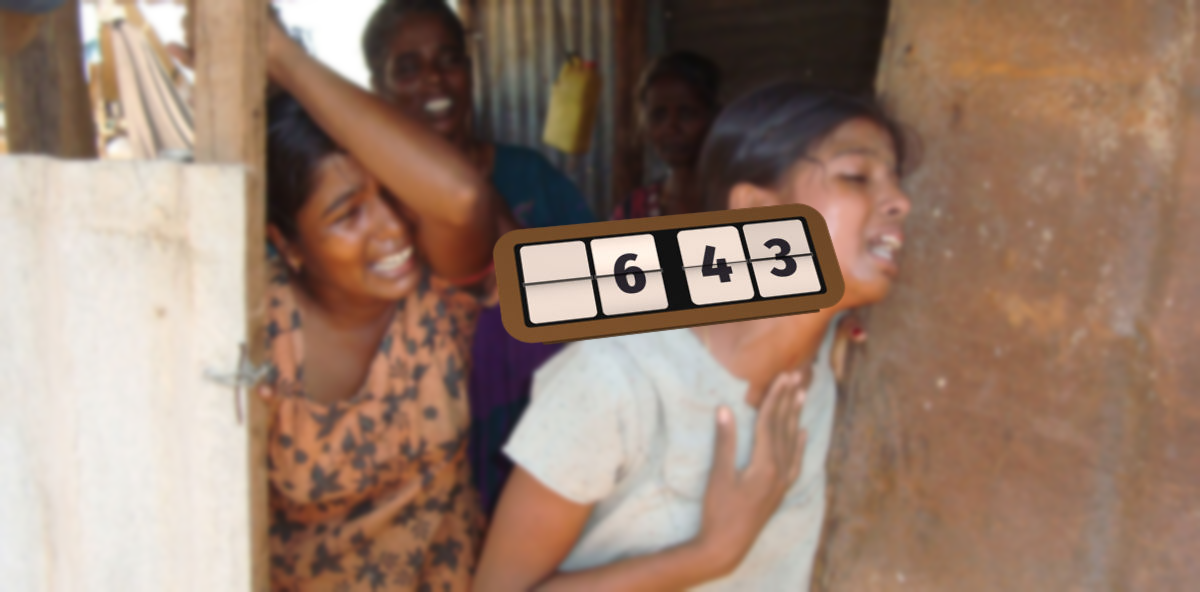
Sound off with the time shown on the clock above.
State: 6:43
